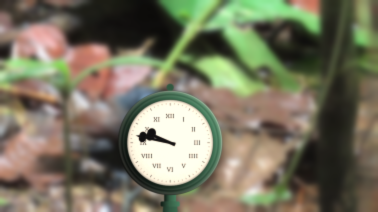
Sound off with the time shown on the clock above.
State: 9:47
